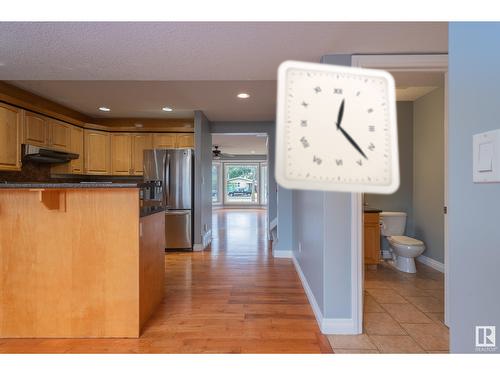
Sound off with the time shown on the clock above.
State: 12:23
